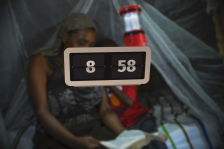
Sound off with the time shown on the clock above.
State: 8:58
